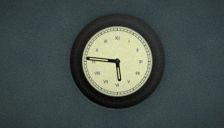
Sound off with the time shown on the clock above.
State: 5:46
